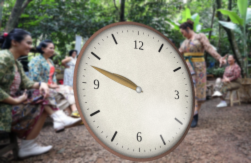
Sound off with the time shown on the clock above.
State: 9:48
